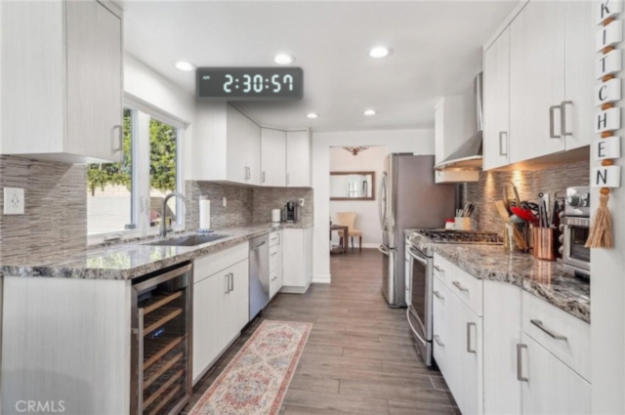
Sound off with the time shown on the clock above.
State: 2:30:57
